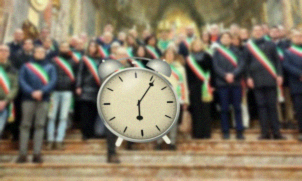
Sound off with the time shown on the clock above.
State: 6:06
